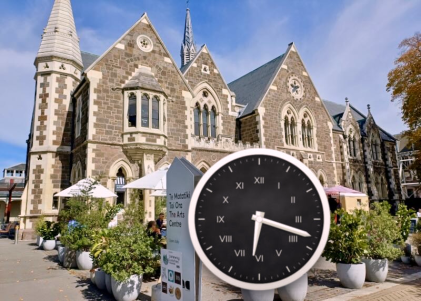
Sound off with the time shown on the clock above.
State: 6:18
